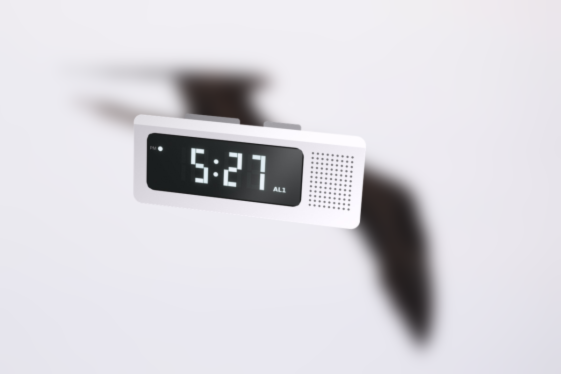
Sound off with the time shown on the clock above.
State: 5:27
